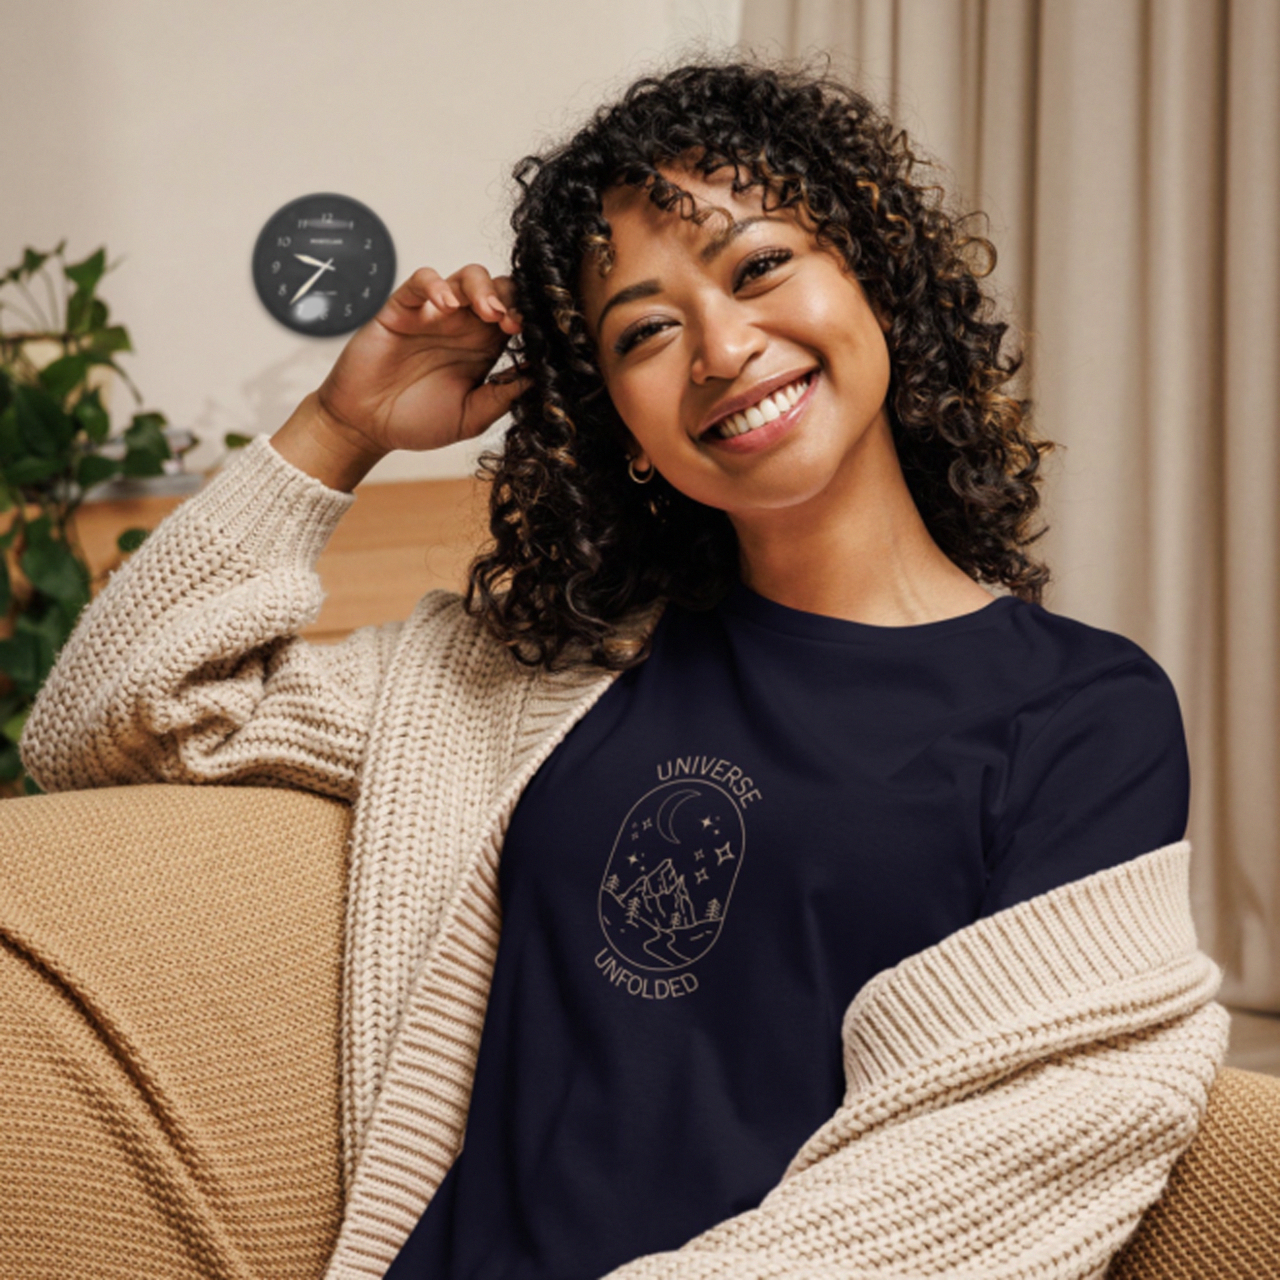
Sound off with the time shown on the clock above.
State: 9:37
